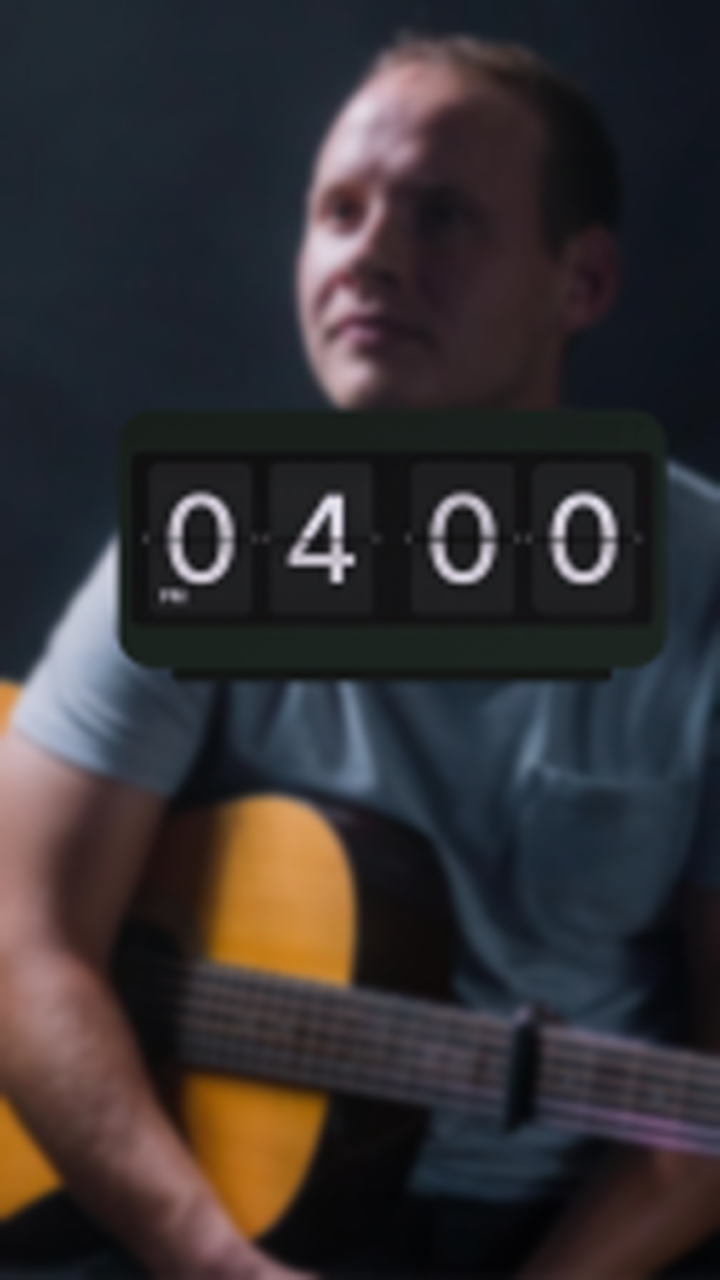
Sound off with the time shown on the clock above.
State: 4:00
